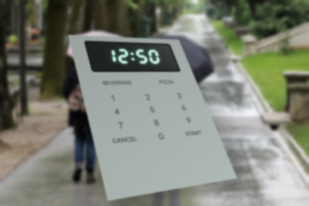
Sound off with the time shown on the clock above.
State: 12:50
